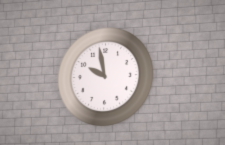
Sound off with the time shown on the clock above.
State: 9:58
